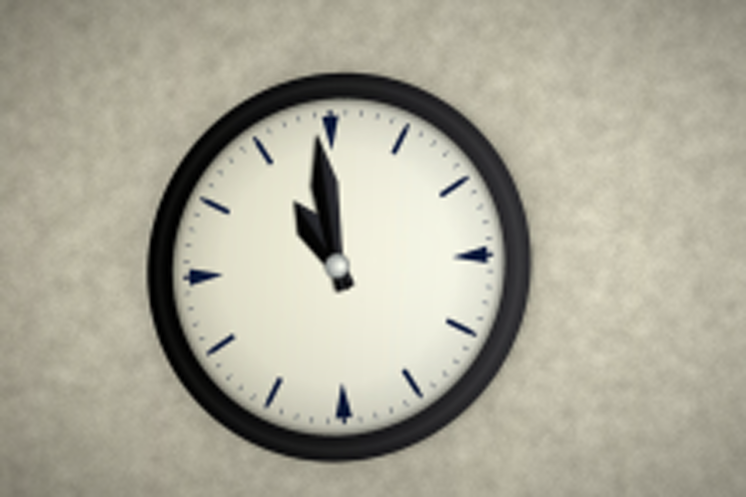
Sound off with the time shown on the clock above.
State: 10:59
